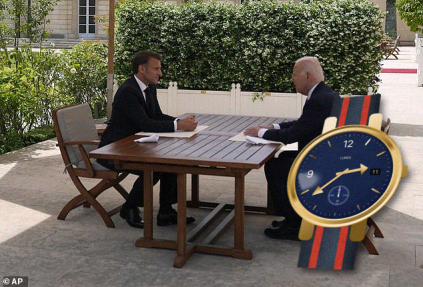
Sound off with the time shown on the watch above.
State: 2:38
